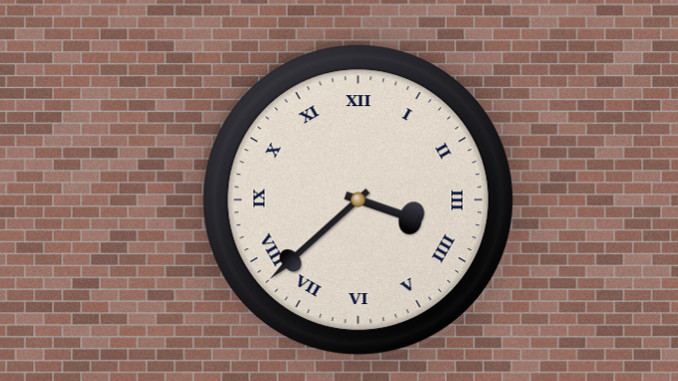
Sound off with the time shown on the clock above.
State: 3:38
